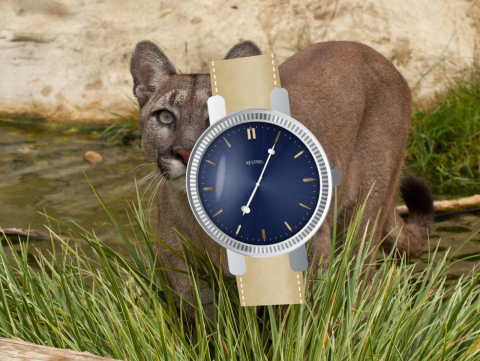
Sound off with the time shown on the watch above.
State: 7:05
